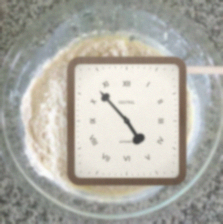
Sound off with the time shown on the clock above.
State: 4:53
